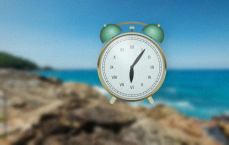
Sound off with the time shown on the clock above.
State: 6:06
